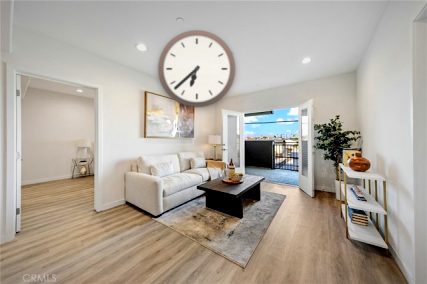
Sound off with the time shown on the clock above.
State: 6:38
